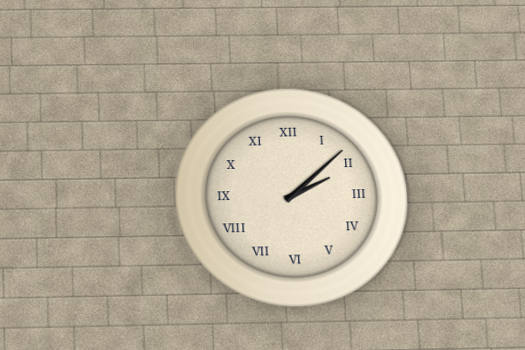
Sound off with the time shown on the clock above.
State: 2:08
